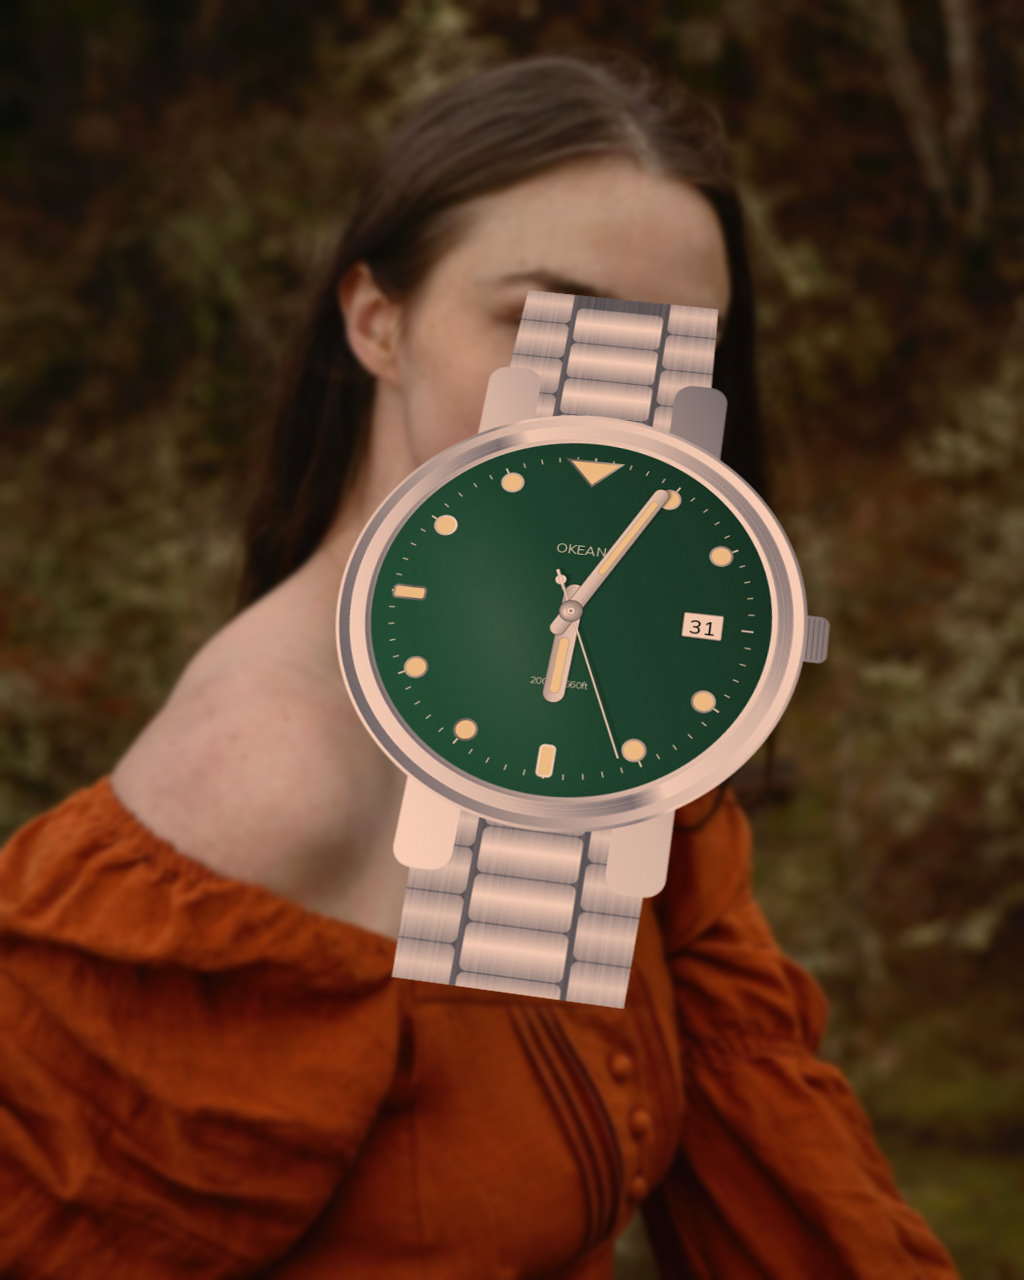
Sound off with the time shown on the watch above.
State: 6:04:26
